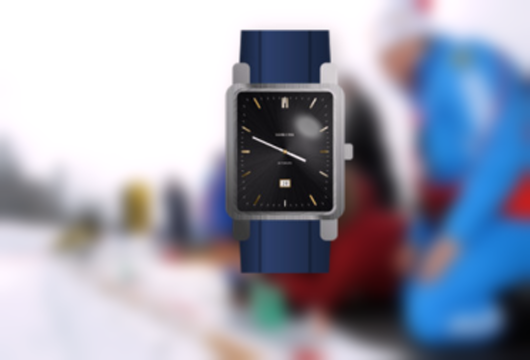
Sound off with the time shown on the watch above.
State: 3:49
